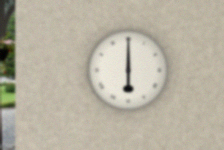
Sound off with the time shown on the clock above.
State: 6:00
